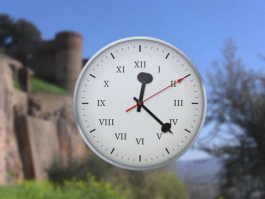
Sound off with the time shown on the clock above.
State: 12:22:10
